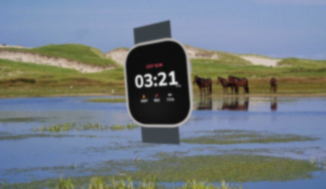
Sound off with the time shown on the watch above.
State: 3:21
